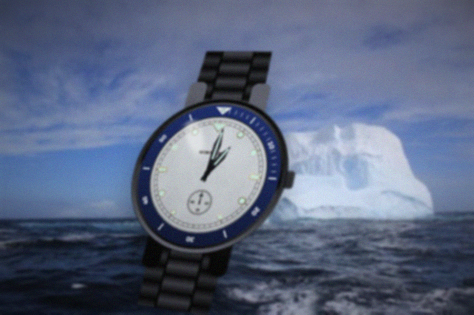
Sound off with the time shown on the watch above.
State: 1:01
